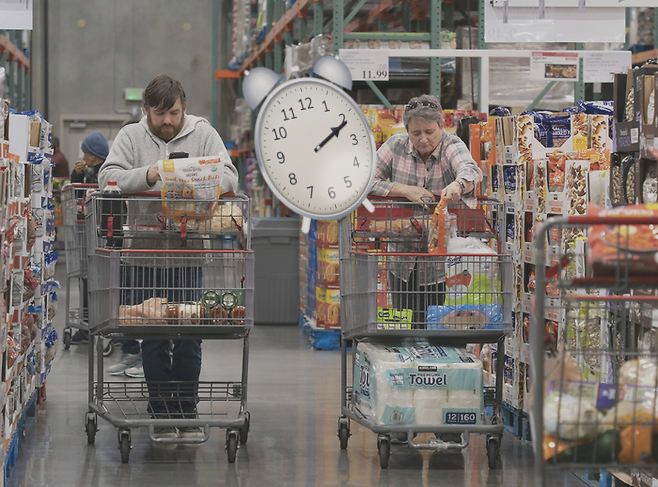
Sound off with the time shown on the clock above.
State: 2:11
